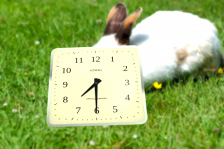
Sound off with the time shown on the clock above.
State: 7:30
